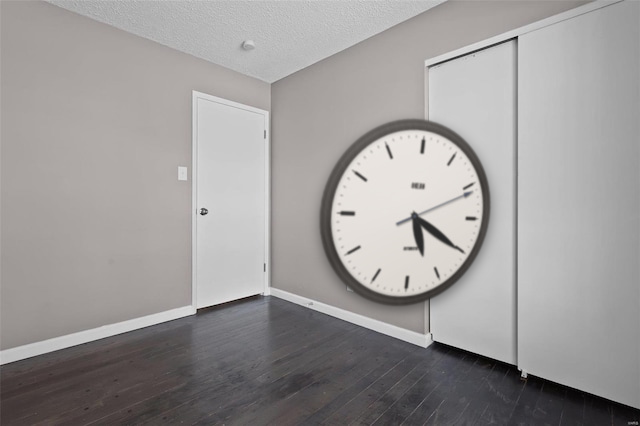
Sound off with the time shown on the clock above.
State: 5:20:11
